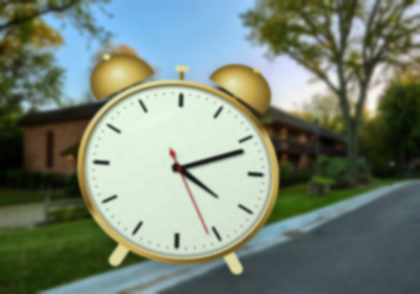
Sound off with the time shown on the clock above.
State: 4:11:26
